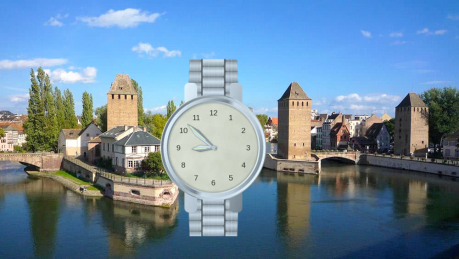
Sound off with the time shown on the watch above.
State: 8:52
